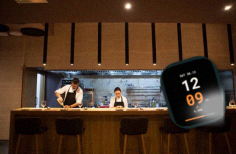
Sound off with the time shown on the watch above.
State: 12:09
